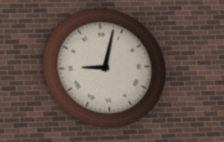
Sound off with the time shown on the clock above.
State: 9:03
